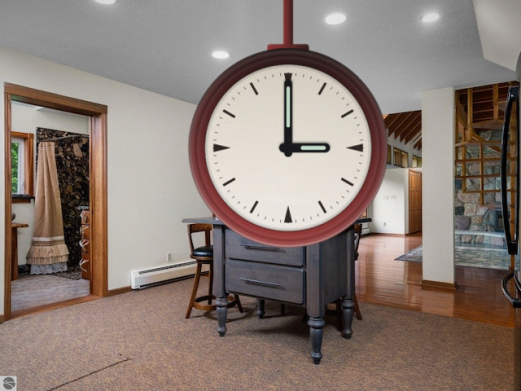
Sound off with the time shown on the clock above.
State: 3:00
